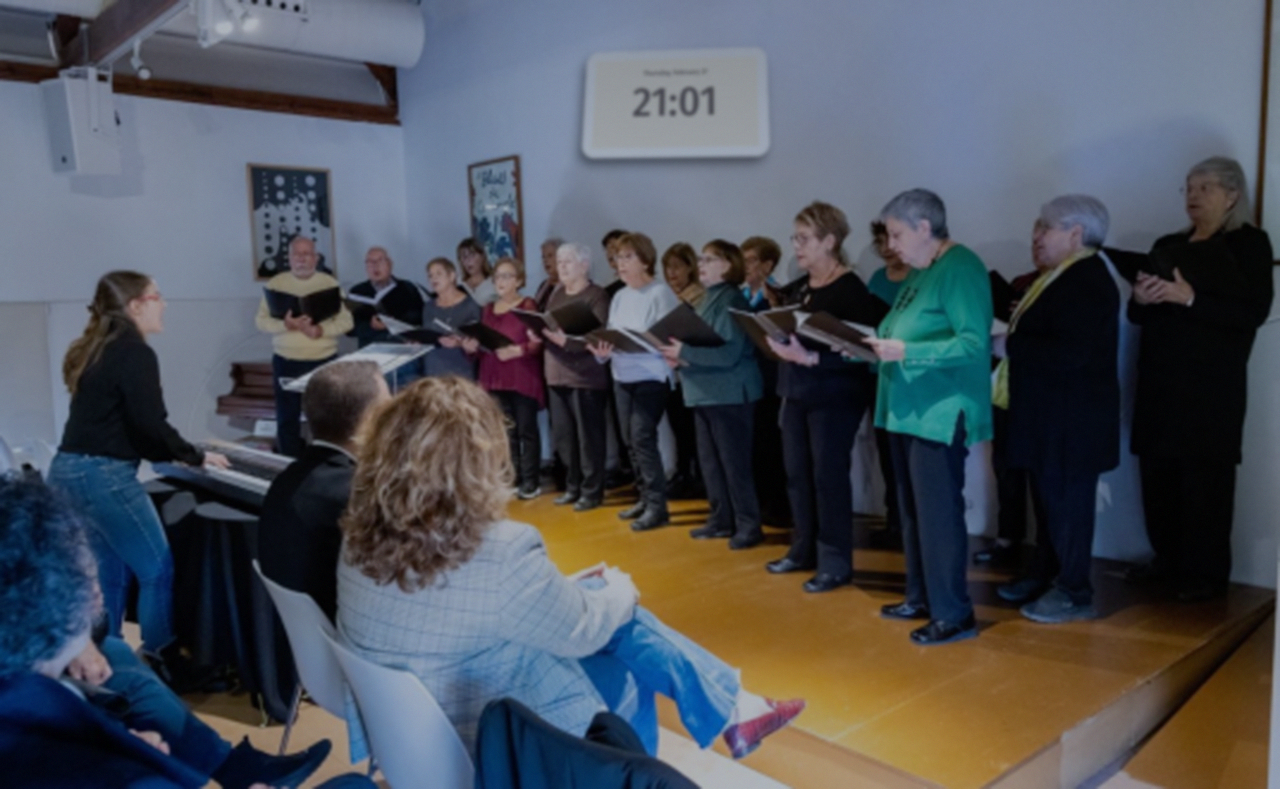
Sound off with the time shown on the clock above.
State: 21:01
